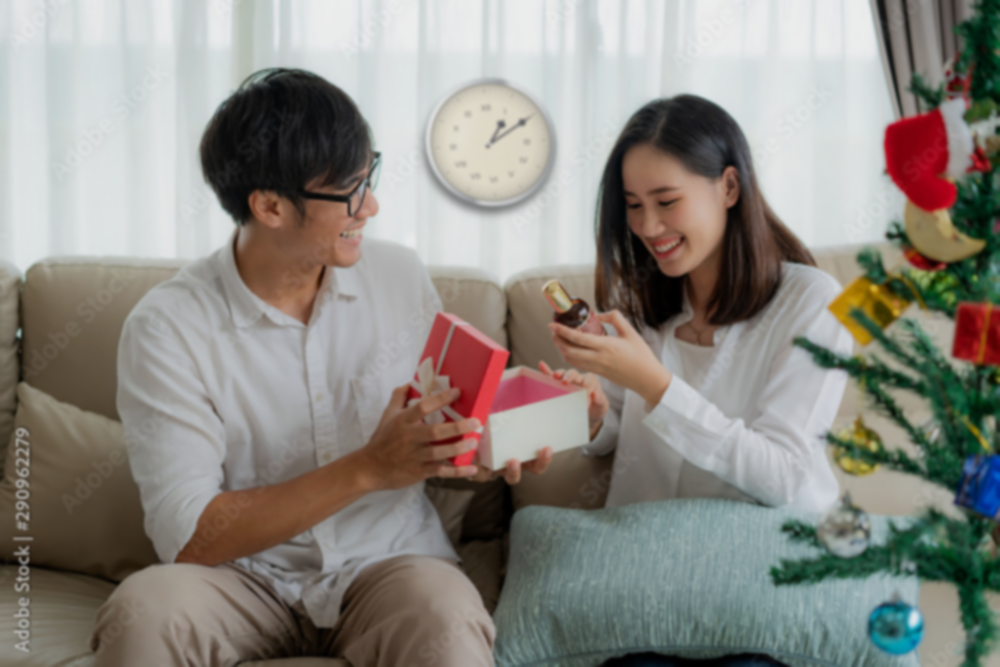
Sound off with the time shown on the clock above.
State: 1:10
